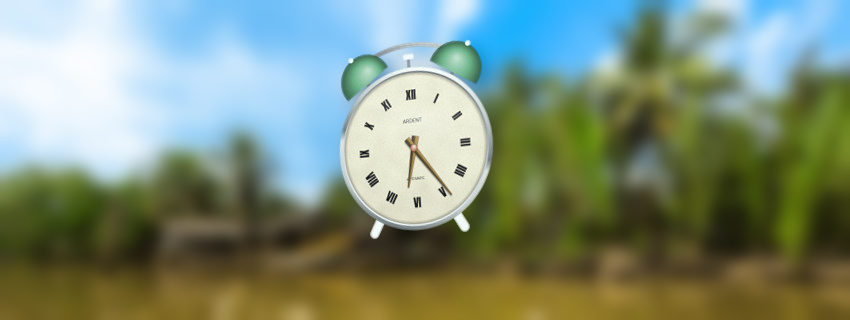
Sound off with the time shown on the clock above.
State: 6:24
